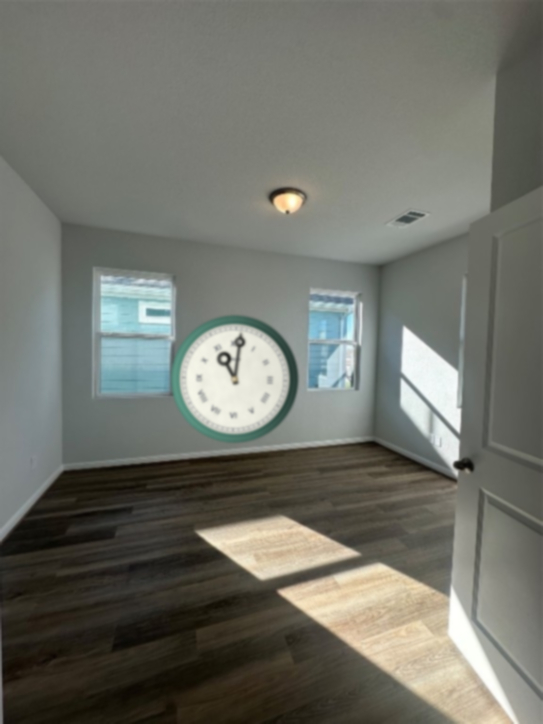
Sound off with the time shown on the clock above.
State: 11:01
